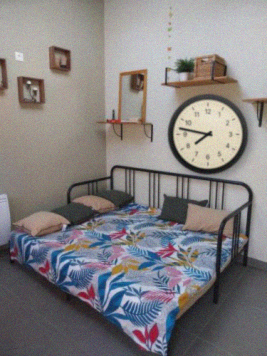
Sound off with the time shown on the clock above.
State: 7:47
